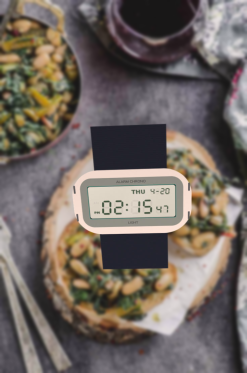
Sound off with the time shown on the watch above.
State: 2:15:47
